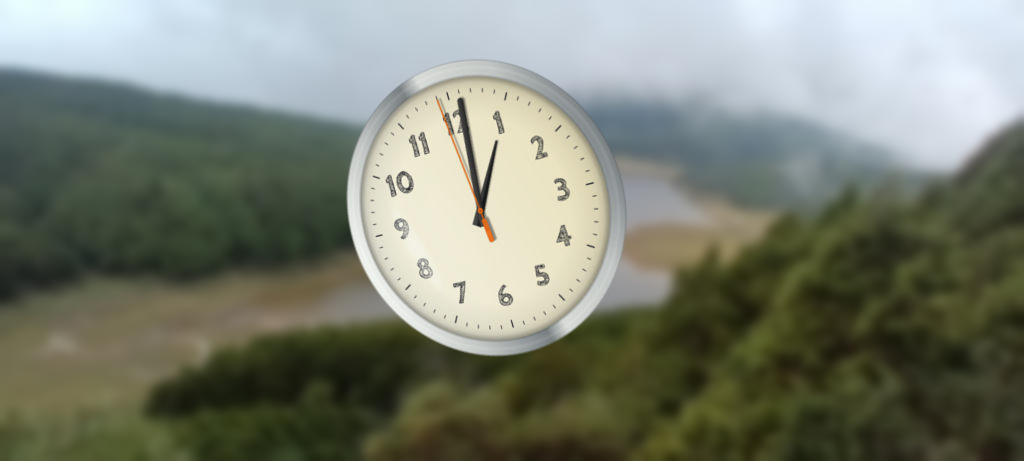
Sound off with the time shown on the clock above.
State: 1:00:59
